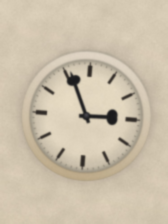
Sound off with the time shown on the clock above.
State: 2:56
